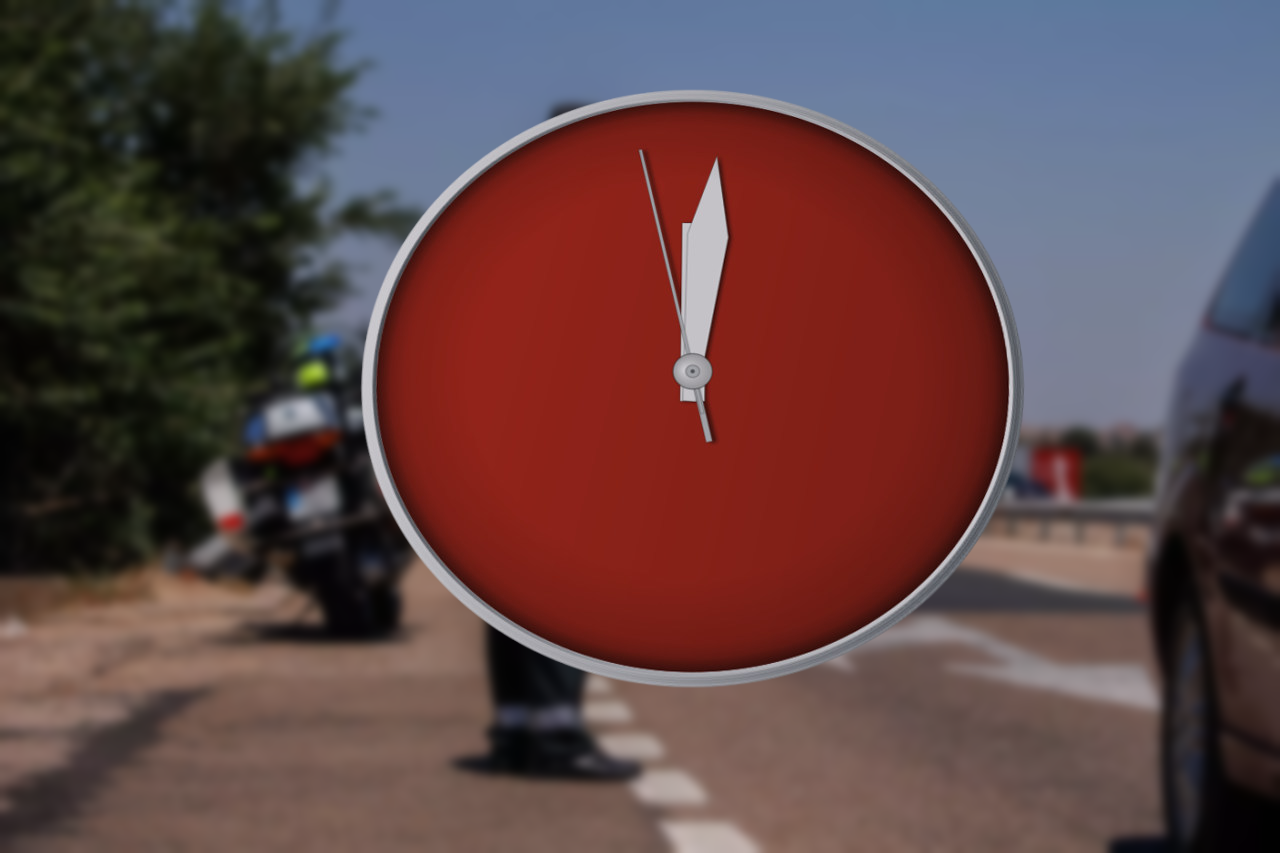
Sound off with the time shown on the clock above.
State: 12:00:58
